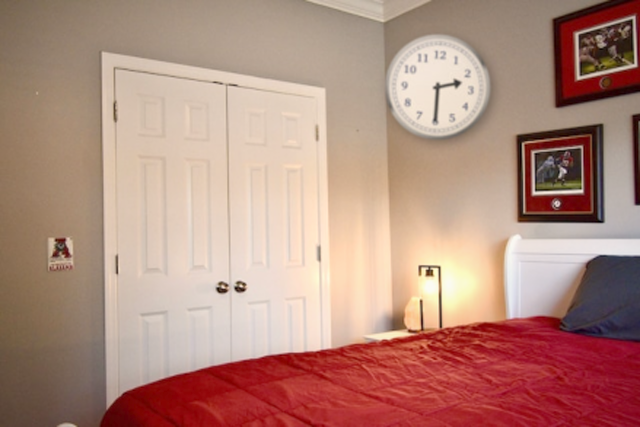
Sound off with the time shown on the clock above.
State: 2:30
